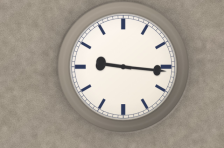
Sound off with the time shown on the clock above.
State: 9:16
